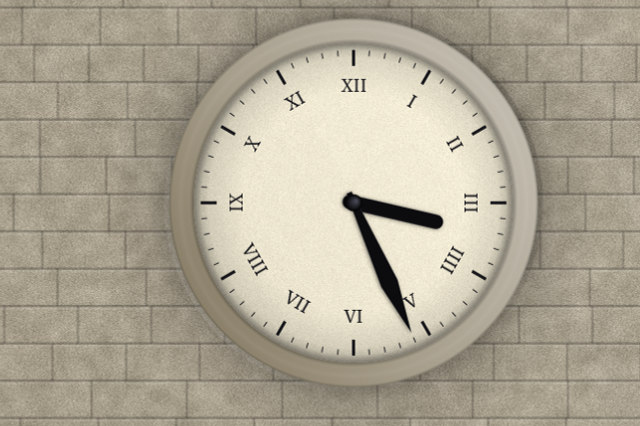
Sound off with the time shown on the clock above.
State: 3:26
